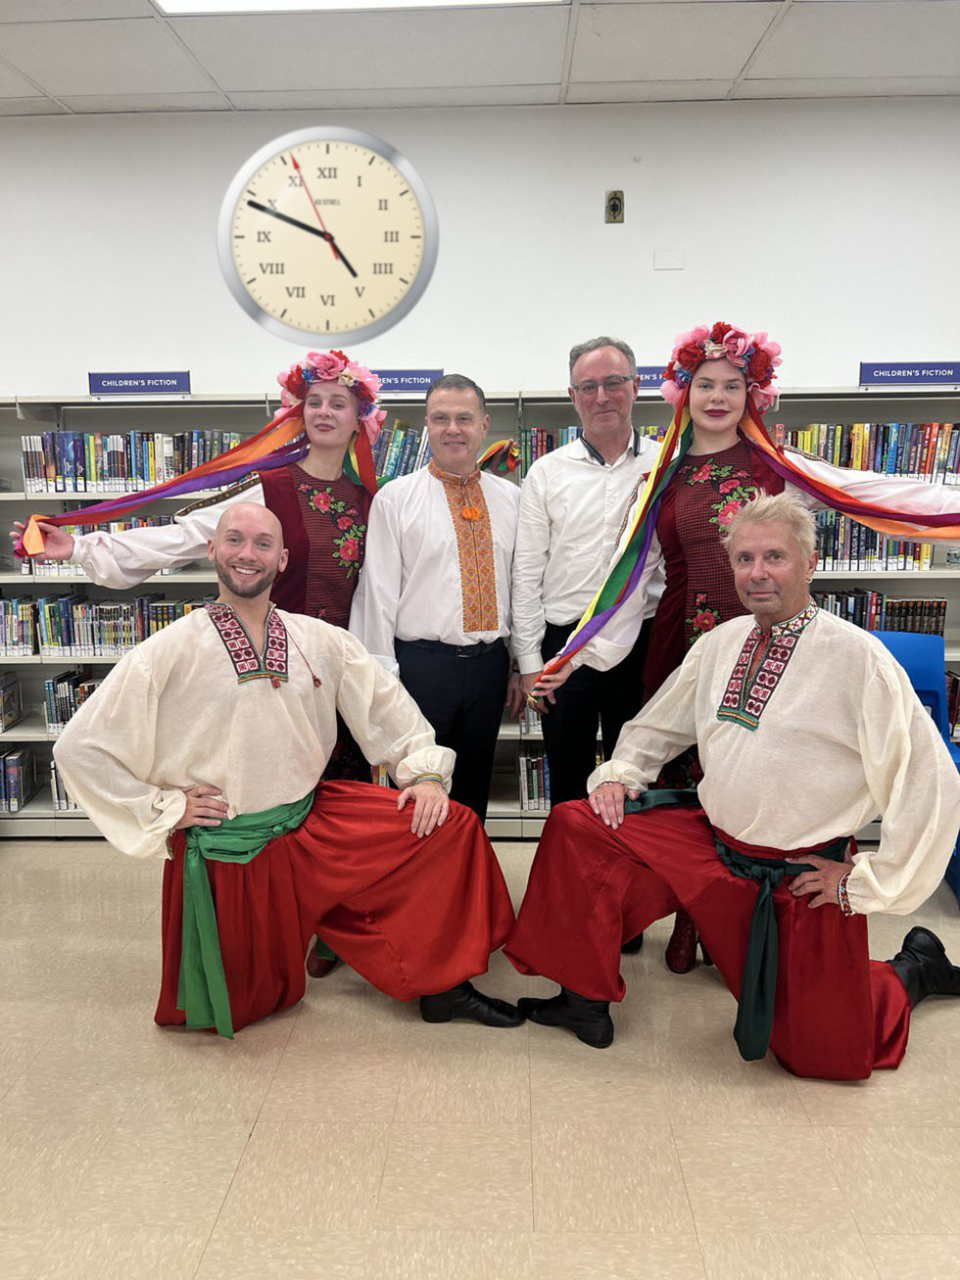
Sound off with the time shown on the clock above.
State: 4:48:56
